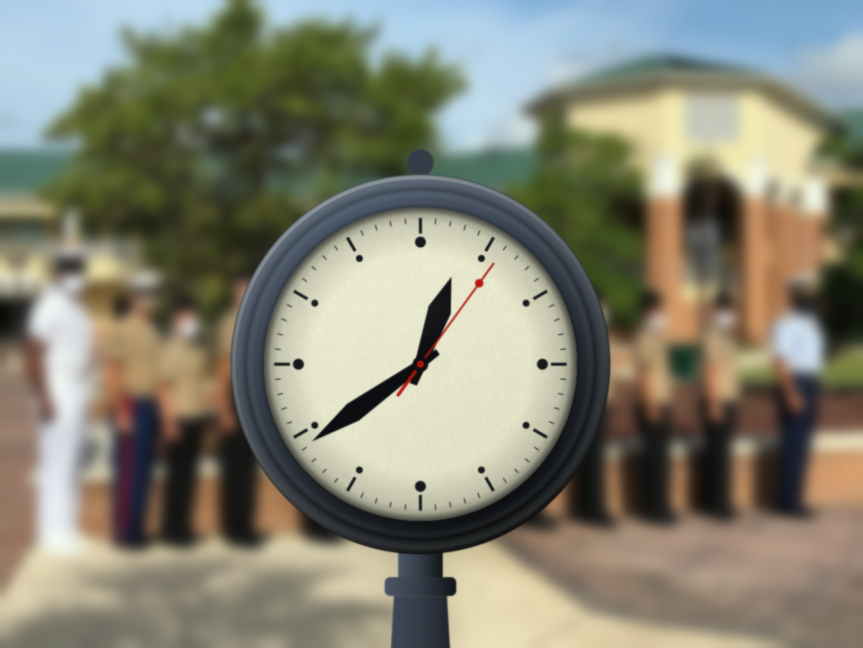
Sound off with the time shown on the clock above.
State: 12:39:06
